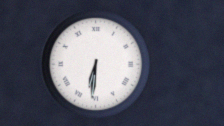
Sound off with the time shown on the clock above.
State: 6:31
